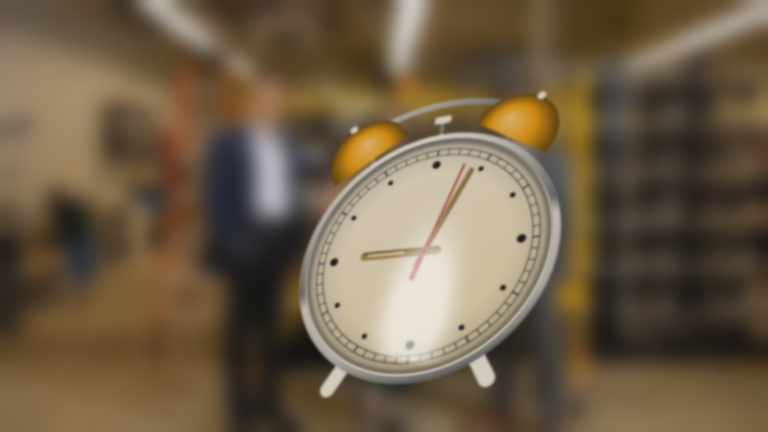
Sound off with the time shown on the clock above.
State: 9:04:03
